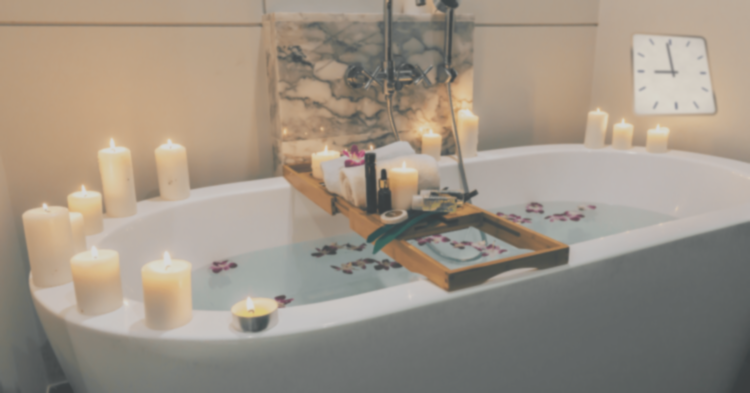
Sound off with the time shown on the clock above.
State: 8:59
